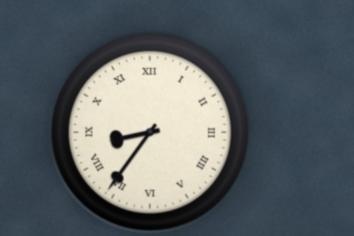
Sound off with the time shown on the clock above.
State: 8:36
